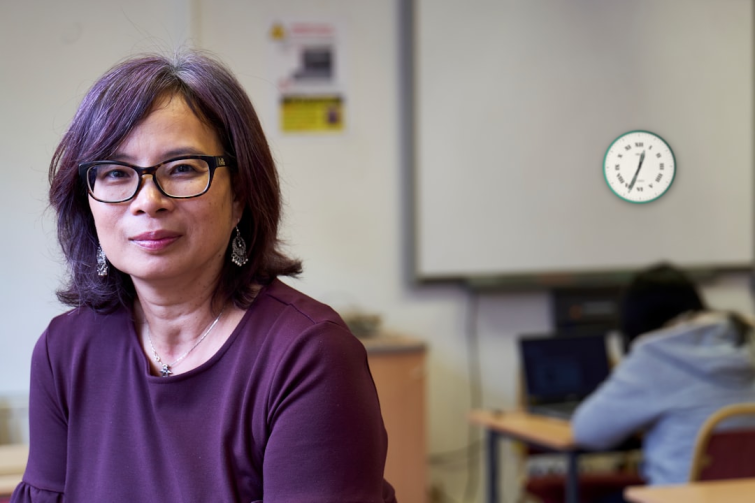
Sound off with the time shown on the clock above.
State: 12:34
